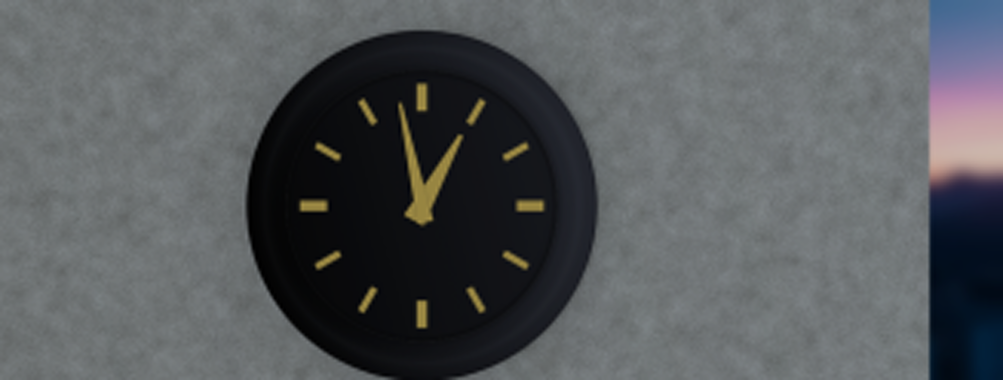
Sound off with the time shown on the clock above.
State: 12:58
